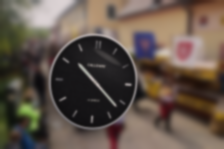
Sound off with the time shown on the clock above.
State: 10:22
